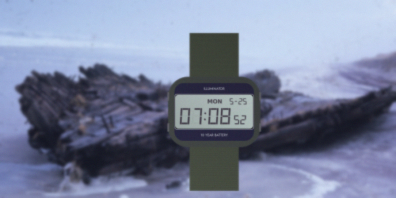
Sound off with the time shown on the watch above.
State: 7:08:52
